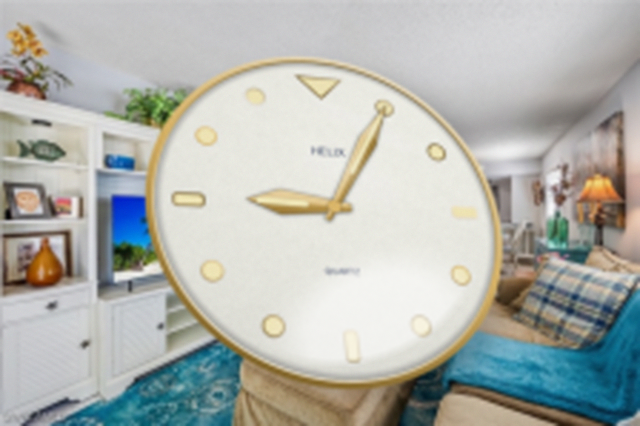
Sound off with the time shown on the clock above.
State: 9:05
